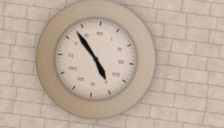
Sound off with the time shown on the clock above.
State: 4:53
